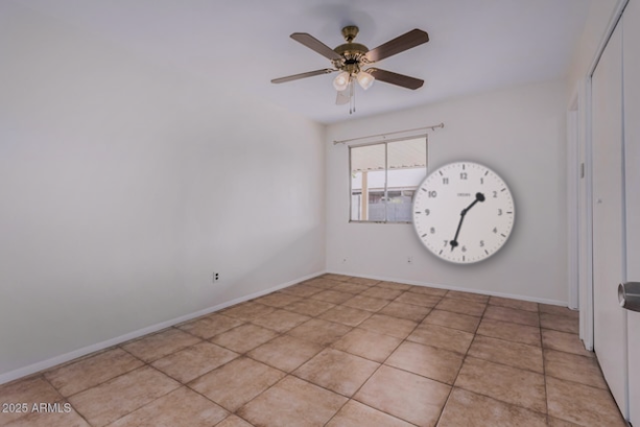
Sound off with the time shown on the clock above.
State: 1:33
